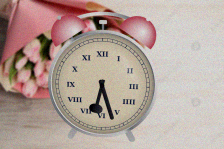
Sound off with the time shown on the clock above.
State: 6:27
